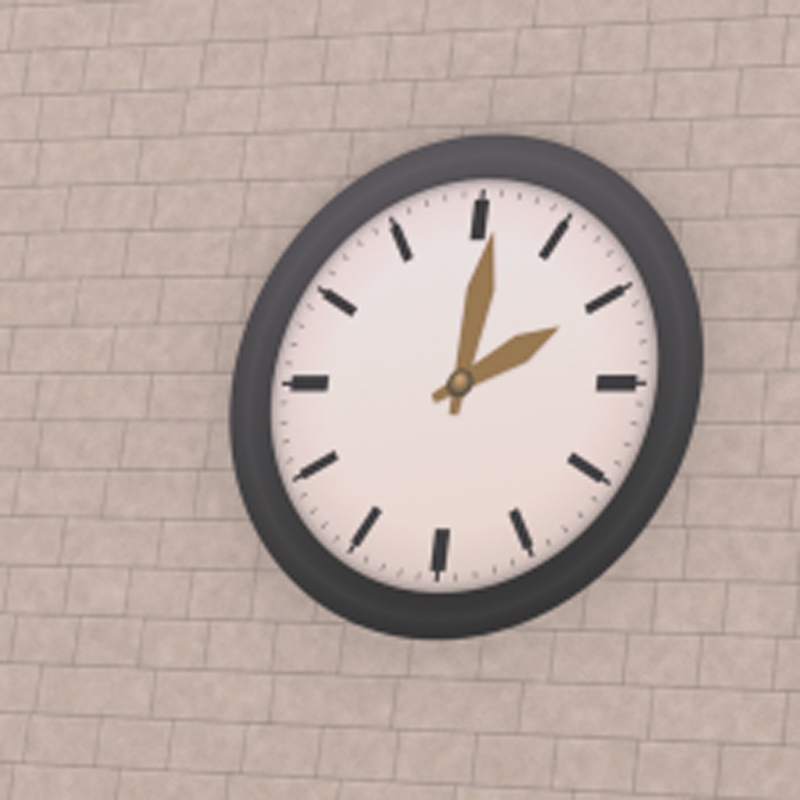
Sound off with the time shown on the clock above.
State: 2:01
